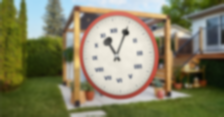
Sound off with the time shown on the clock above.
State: 11:05
